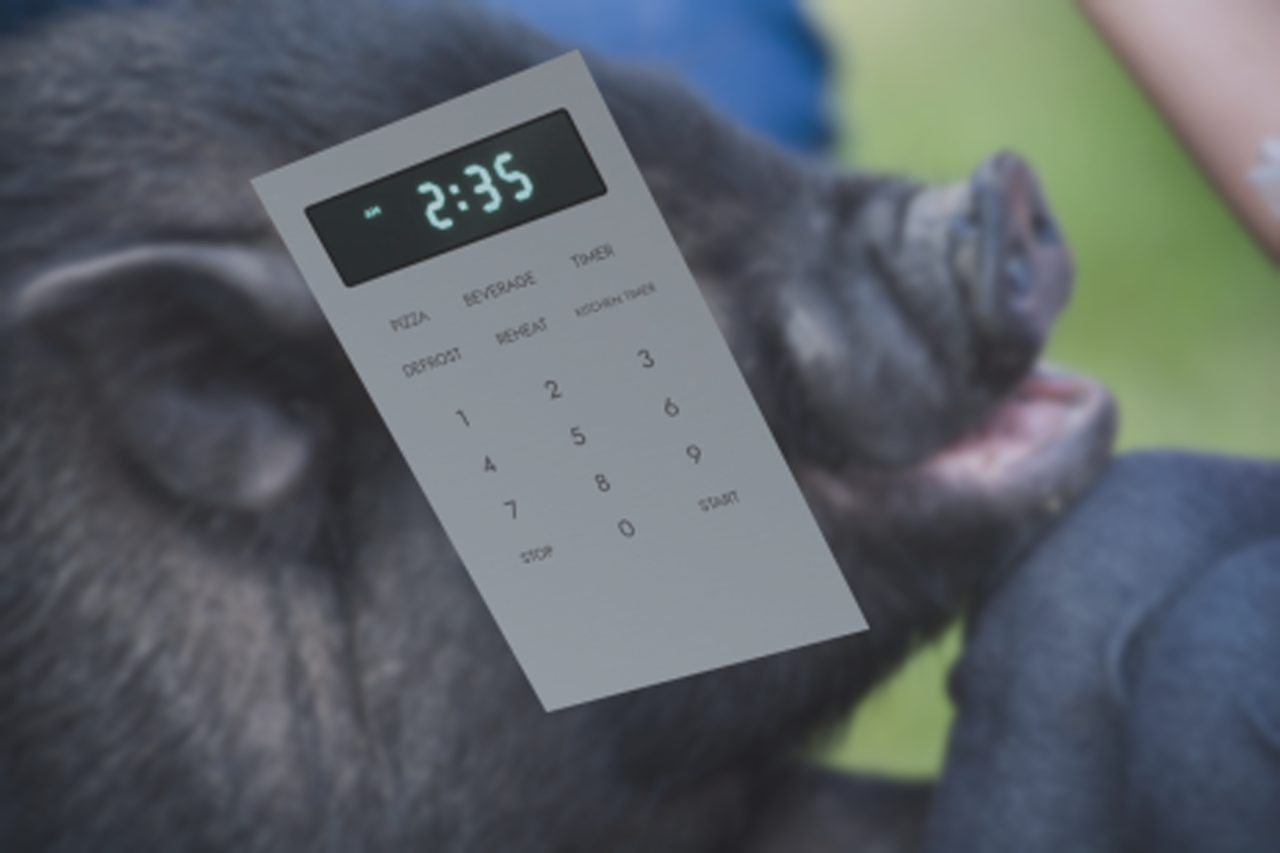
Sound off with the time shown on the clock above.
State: 2:35
